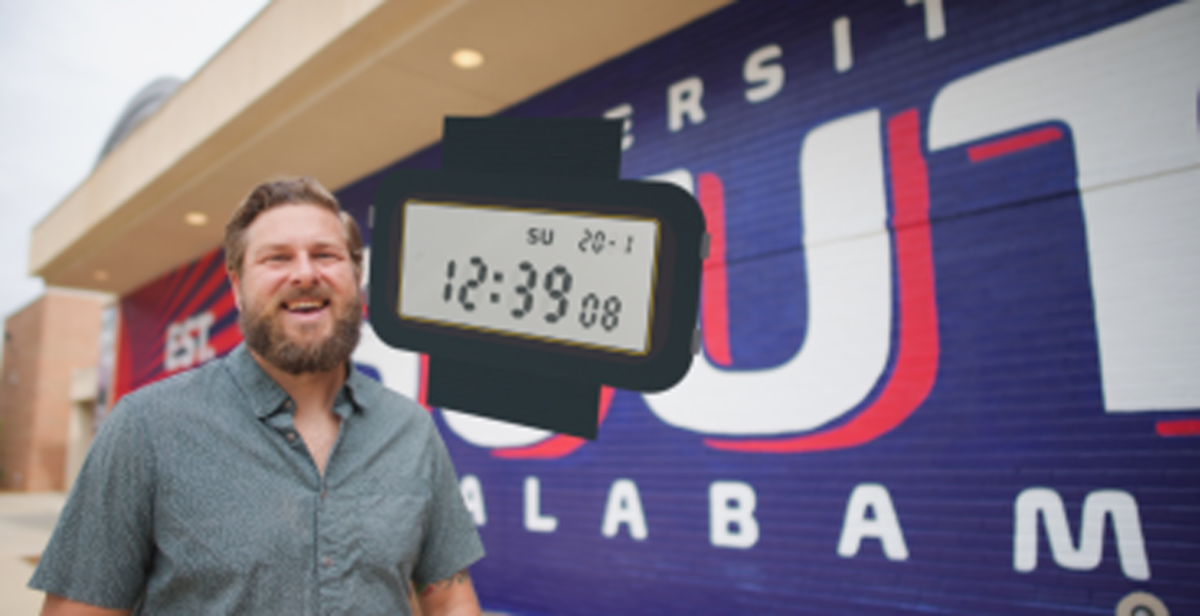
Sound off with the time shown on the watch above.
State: 12:39:08
